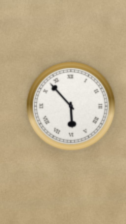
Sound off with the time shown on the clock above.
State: 5:53
